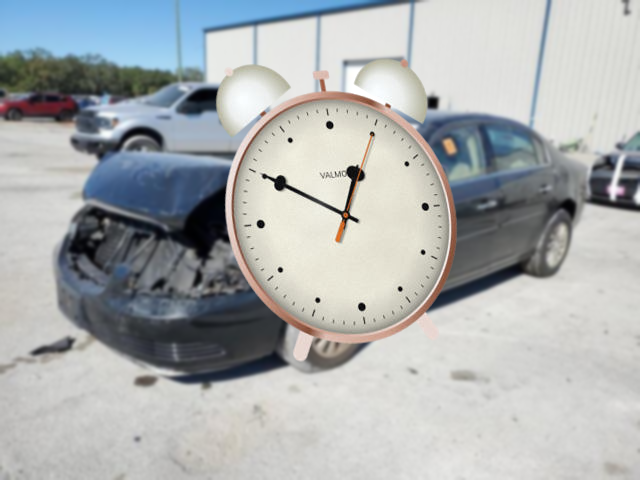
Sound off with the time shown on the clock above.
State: 12:50:05
